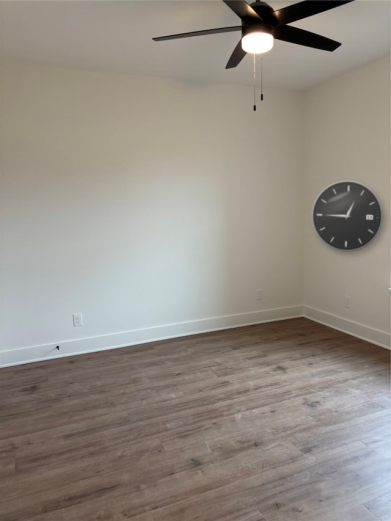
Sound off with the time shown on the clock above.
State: 12:45
